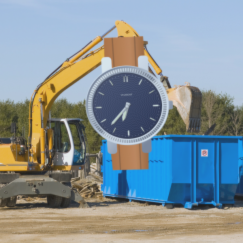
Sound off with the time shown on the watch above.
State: 6:37
